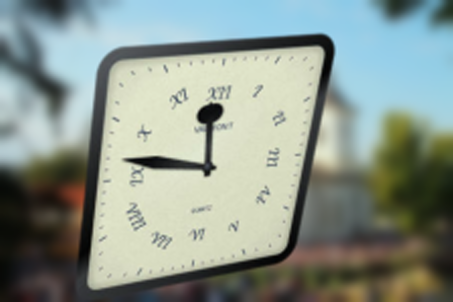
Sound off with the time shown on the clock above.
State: 11:47
